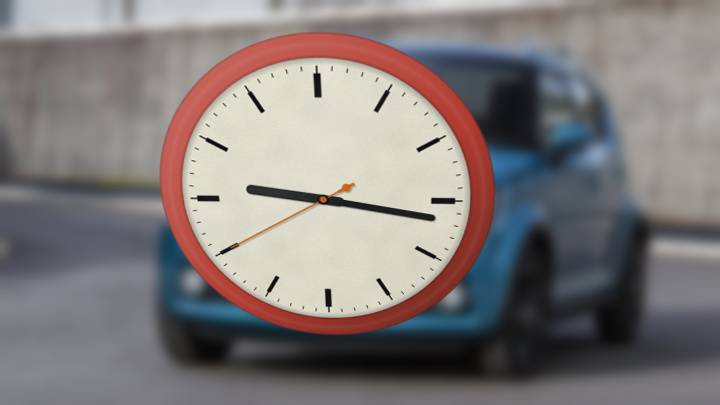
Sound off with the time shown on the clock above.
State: 9:16:40
